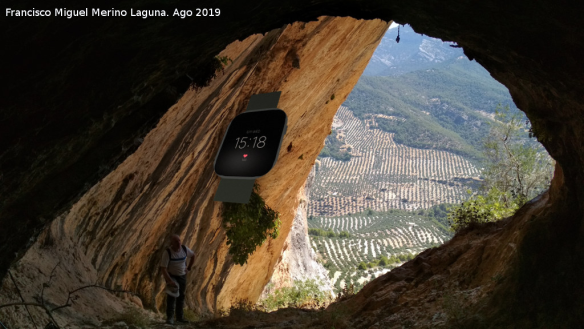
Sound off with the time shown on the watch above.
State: 15:18
